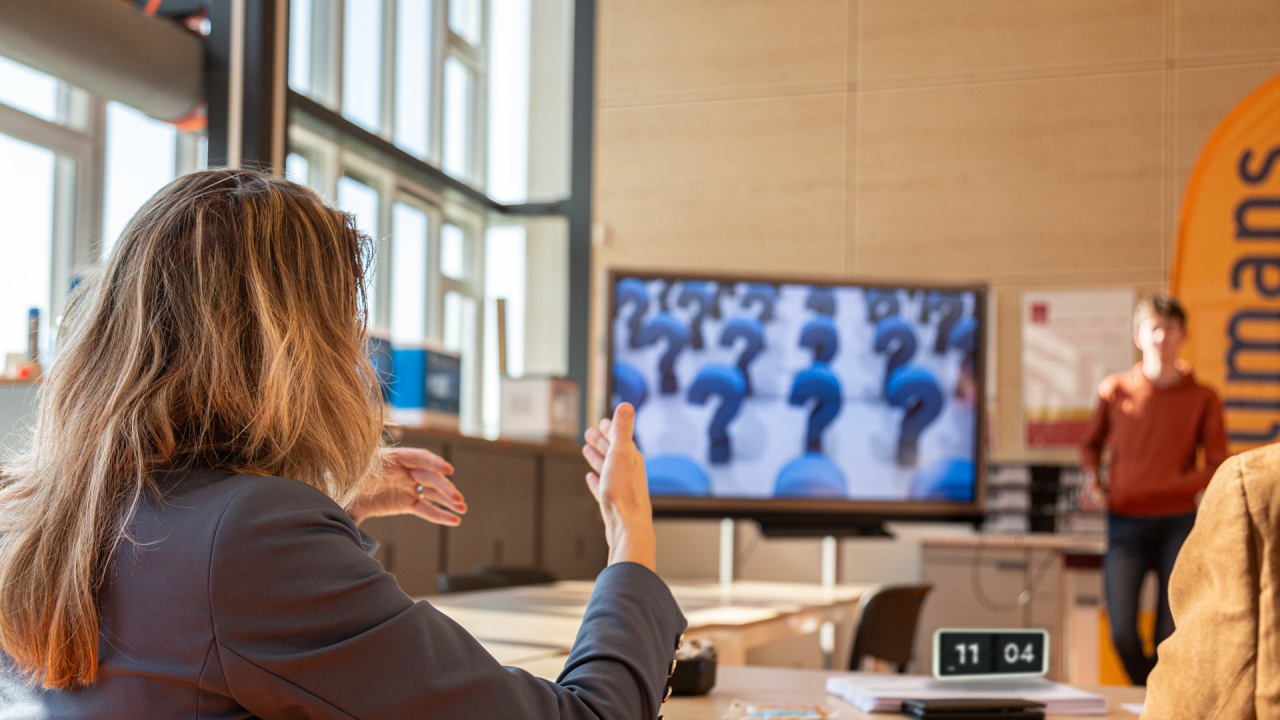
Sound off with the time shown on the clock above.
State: 11:04
